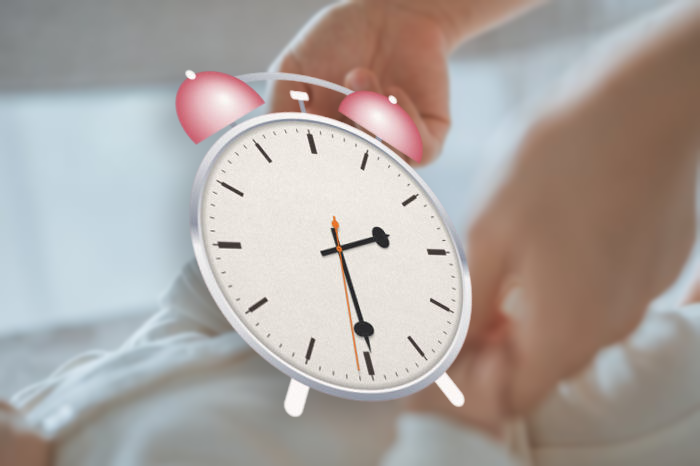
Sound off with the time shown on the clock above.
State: 2:29:31
